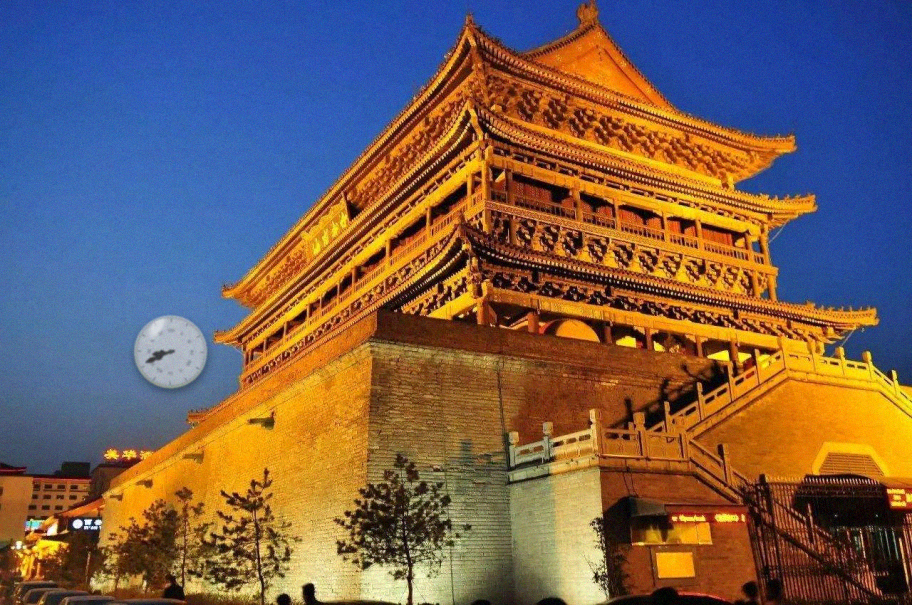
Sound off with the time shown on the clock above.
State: 8:41
